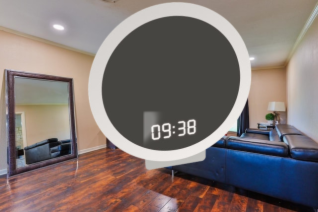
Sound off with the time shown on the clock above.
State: 9:38
